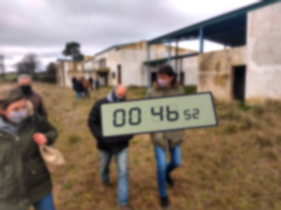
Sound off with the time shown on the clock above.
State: 0:46
